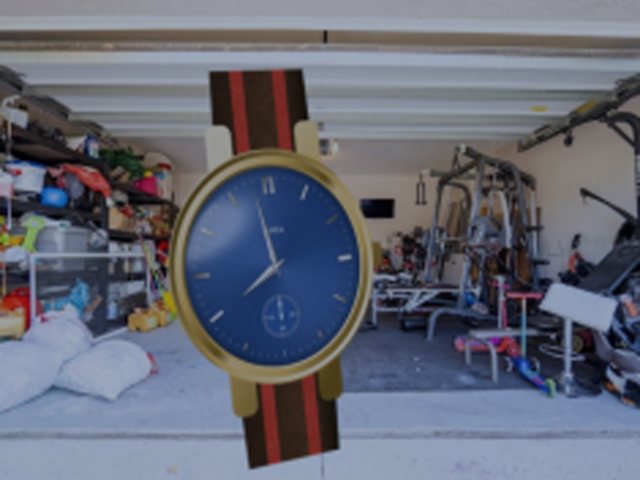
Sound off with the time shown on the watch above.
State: 7:58
